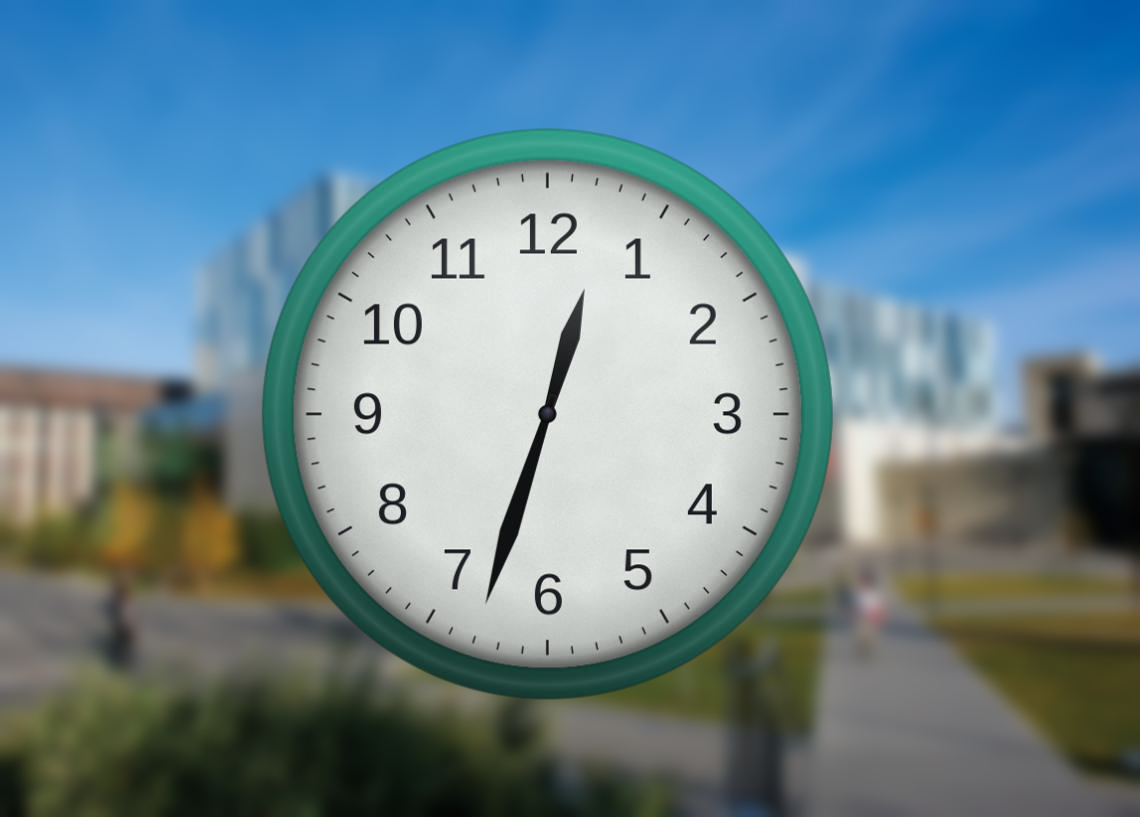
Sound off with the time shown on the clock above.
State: 12:33
